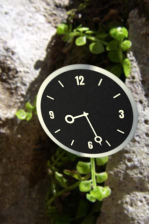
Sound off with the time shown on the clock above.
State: 8:27
